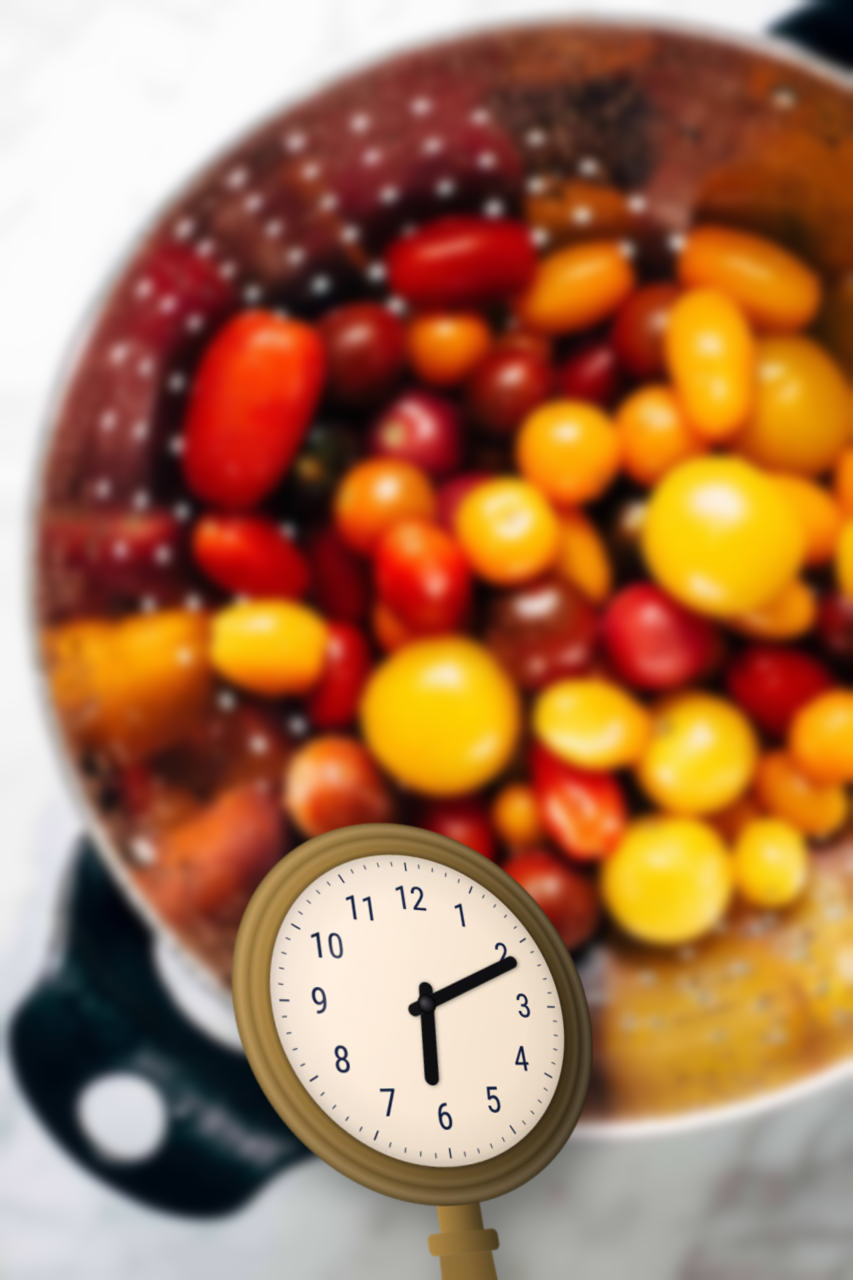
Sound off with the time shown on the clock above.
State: 6:11
